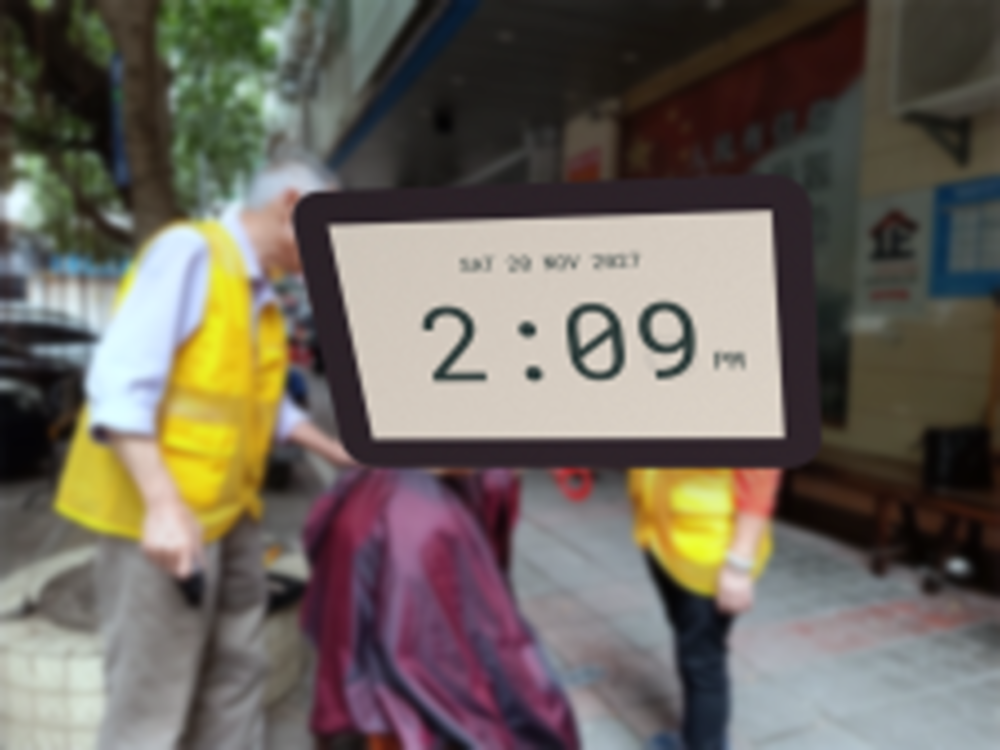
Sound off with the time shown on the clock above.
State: 2:09
